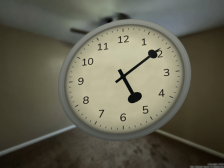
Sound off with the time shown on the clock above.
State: 5:09
